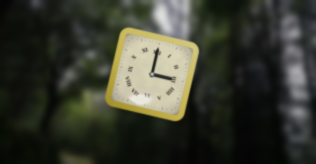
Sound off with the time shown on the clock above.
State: 3:00
